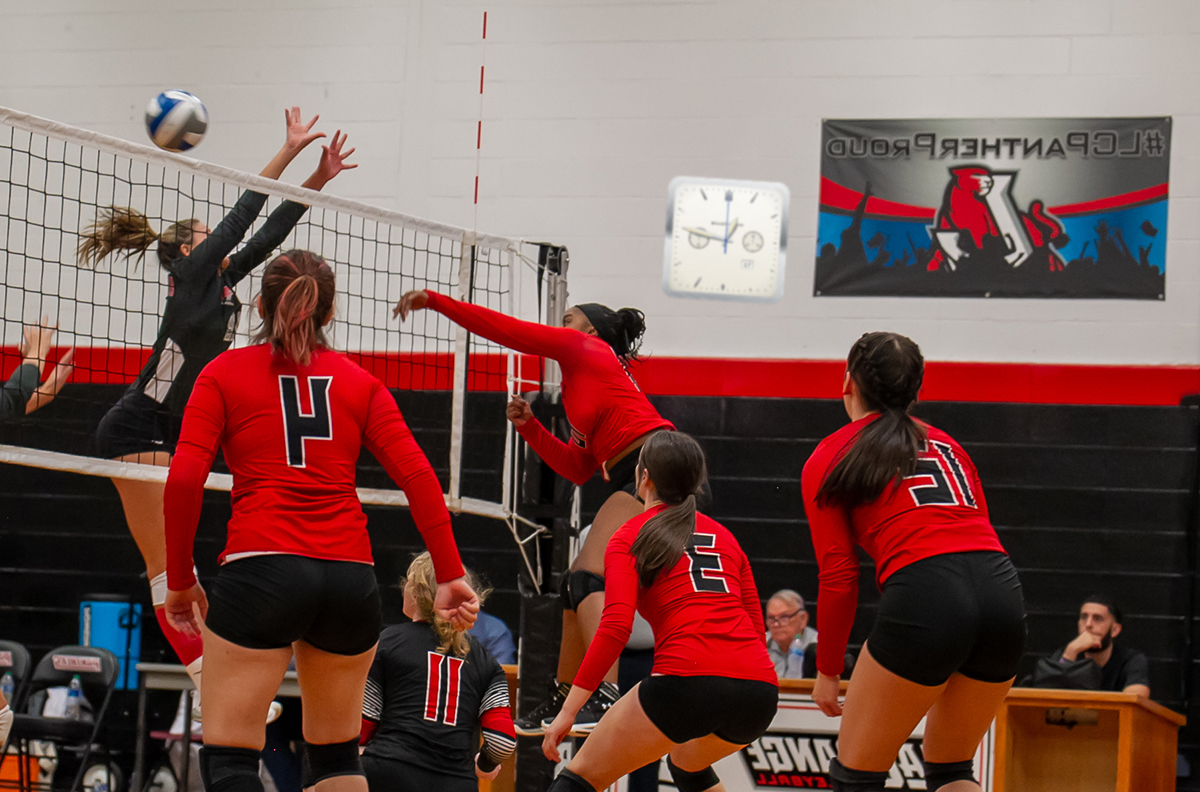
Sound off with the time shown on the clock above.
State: 12:47
